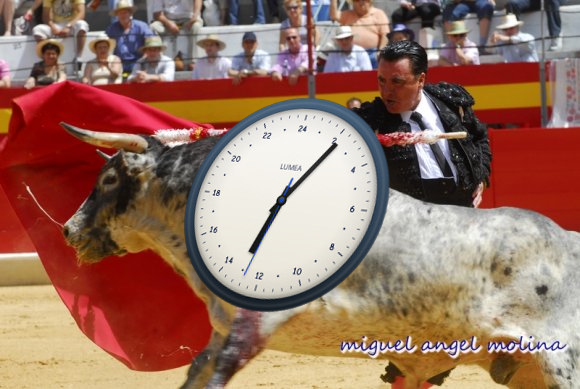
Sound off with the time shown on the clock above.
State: 13:05:32
